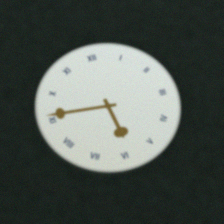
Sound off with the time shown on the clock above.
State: 5:46
